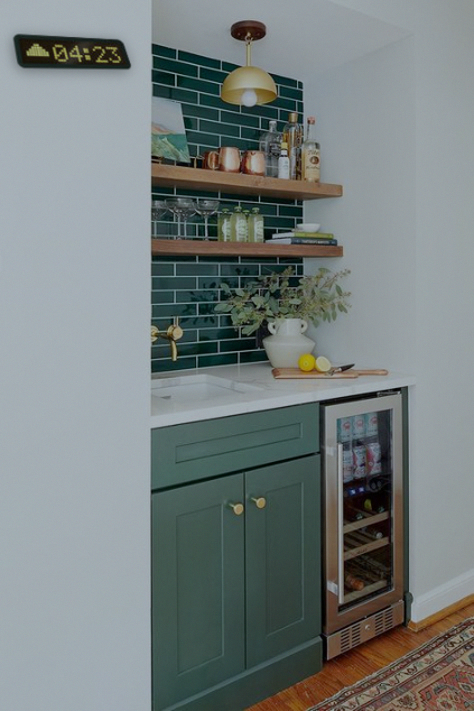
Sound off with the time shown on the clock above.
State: 4:23
